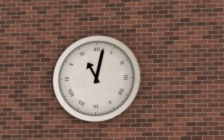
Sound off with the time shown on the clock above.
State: 11:02
